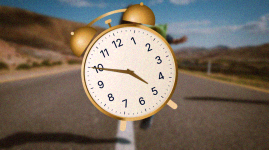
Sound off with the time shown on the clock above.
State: 4:50
